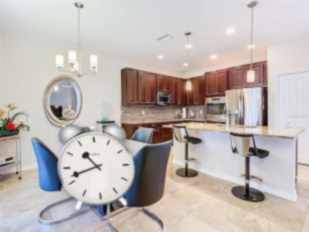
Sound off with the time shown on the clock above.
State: 10:42
